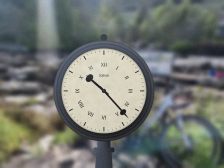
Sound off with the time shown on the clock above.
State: 10:23
